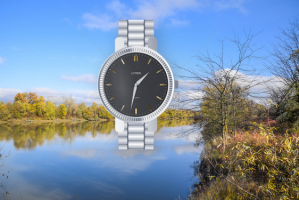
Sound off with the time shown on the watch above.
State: 1:32
